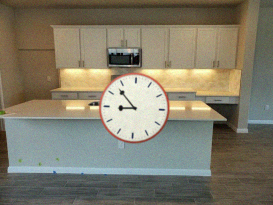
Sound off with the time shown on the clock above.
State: 8:53
